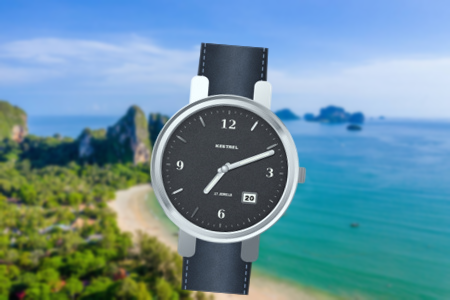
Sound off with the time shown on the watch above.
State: 7:11
